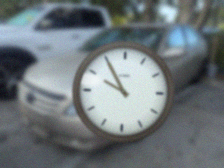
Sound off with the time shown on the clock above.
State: 9:55
